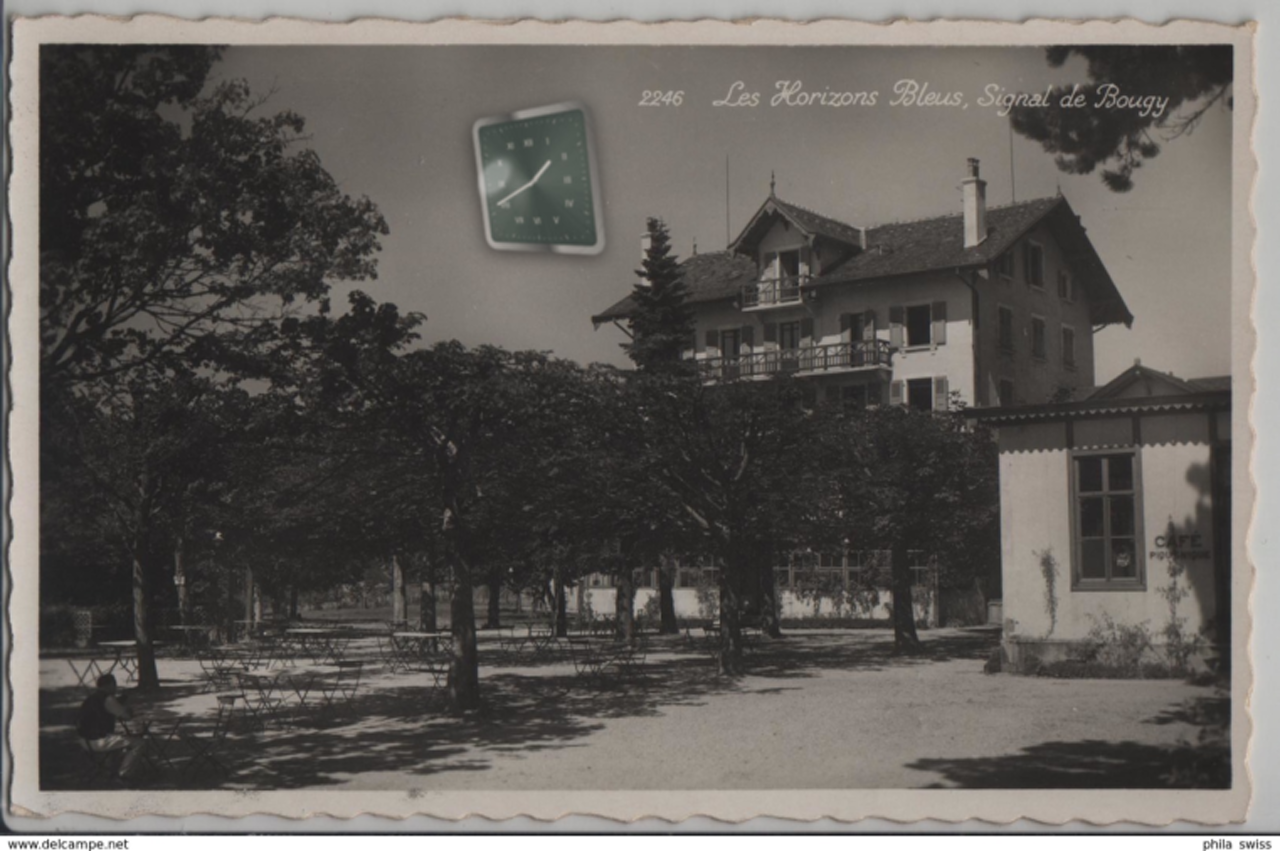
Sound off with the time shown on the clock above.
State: 1:41
